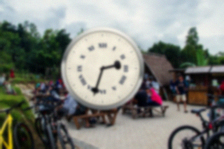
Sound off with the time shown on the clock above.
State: 2:33
